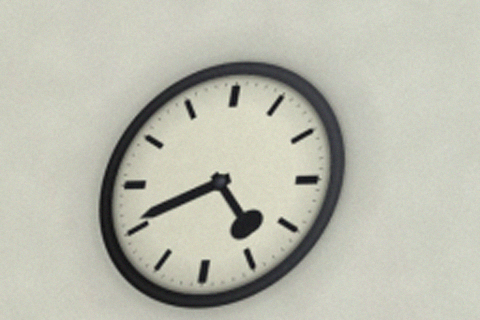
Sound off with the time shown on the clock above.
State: 4:41
